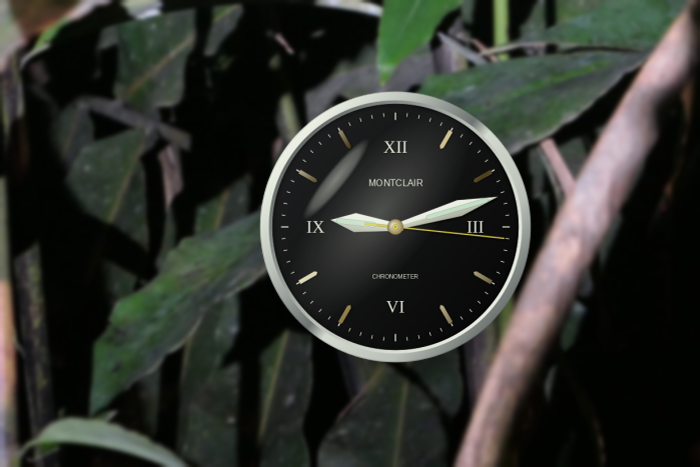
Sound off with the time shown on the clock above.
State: 9:12:16
